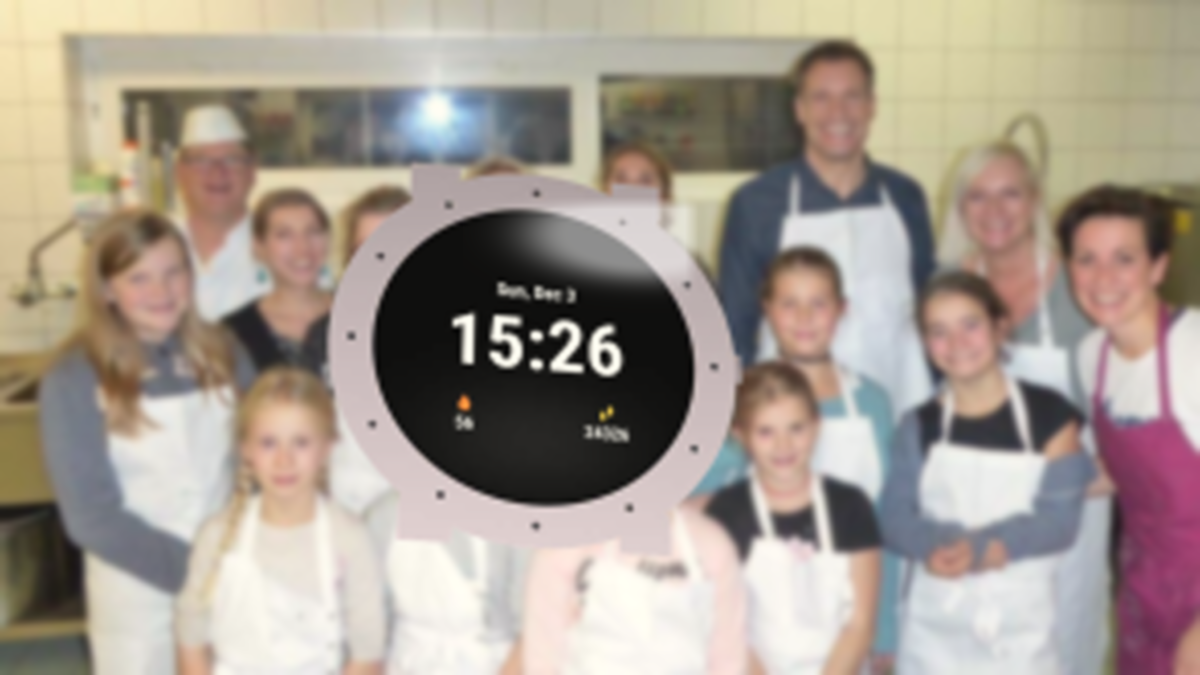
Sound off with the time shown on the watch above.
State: 15:26
